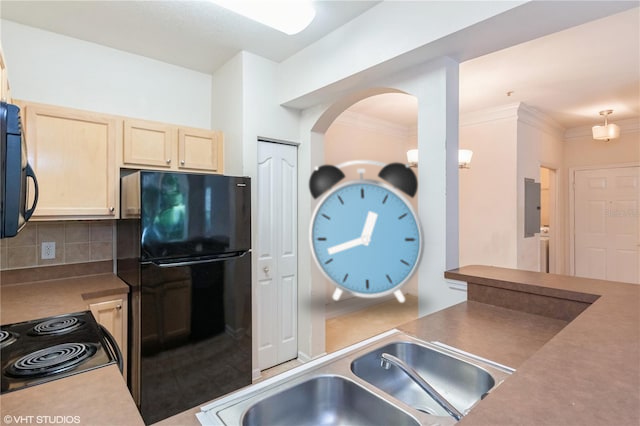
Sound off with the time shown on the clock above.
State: 12:42
